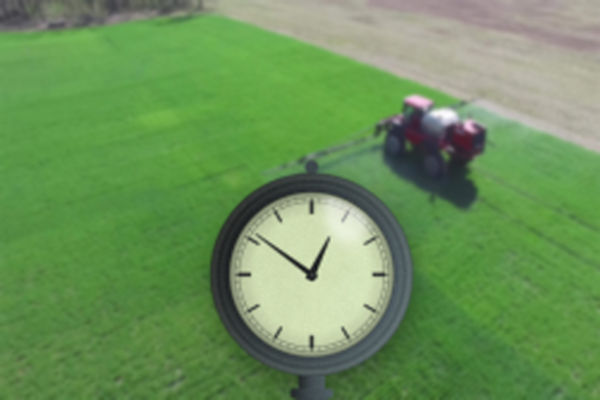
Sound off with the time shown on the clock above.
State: 12:51
